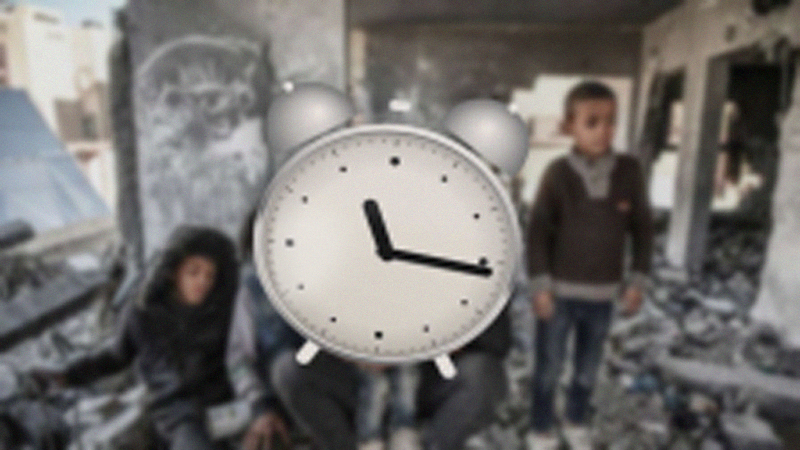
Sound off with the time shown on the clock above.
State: 11:16
